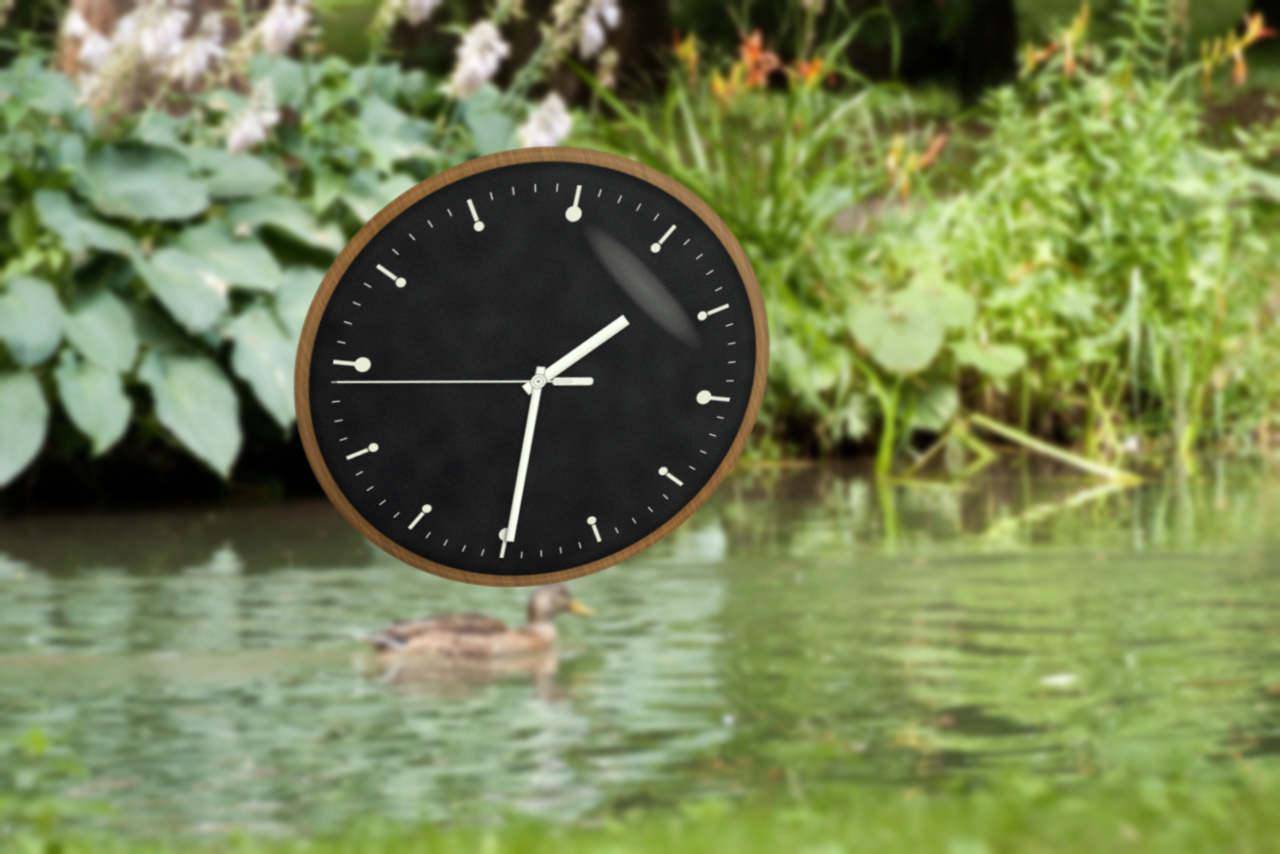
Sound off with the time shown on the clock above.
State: 1:29:44
